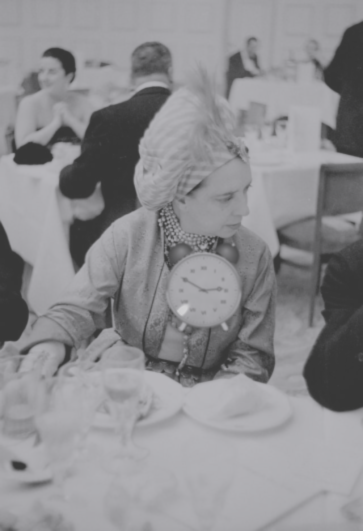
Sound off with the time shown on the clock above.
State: 2:50
